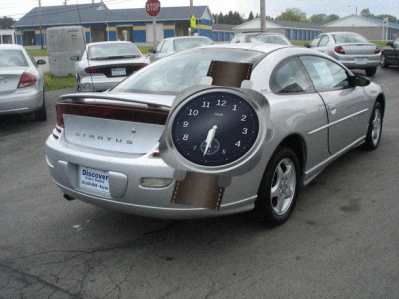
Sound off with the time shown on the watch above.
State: 6:31
